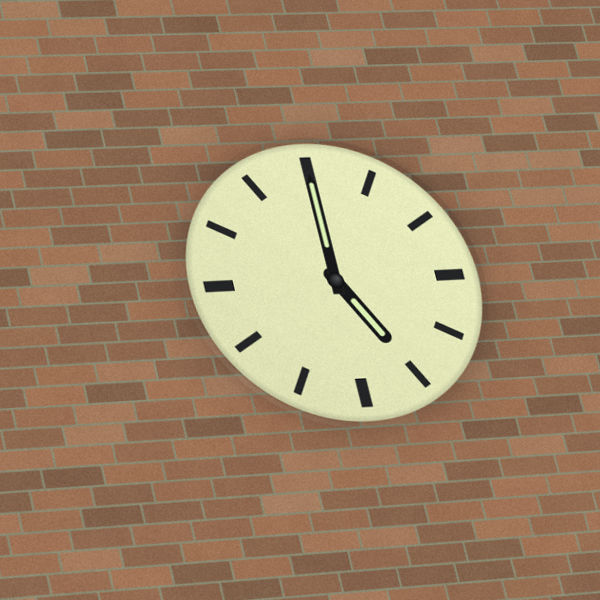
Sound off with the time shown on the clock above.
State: 5:00
